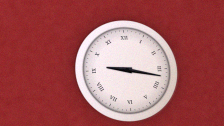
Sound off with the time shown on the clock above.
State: 9:17
